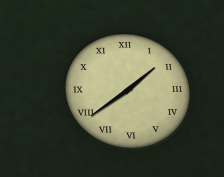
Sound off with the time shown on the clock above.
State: 1:39
